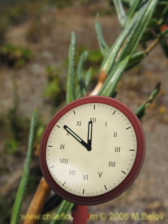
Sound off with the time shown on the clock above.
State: 11:51
